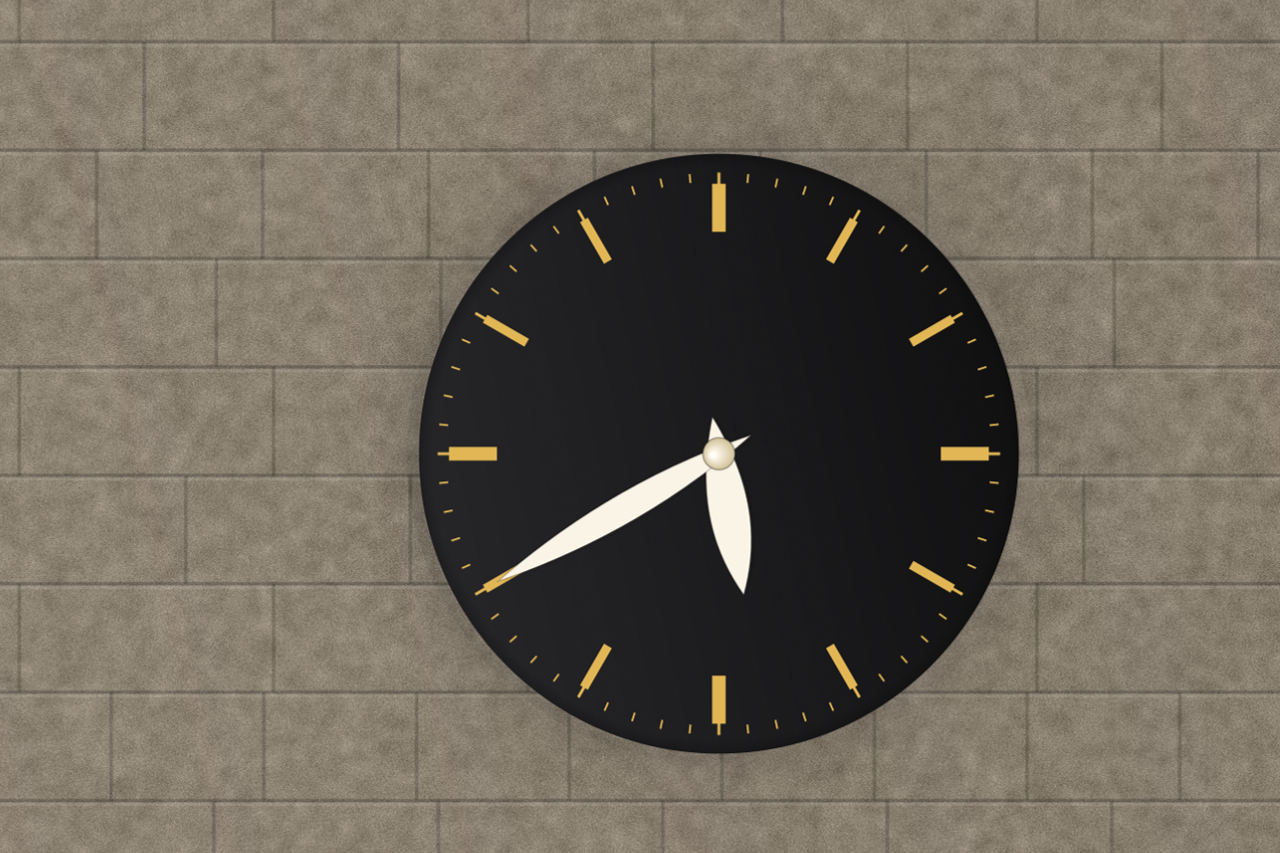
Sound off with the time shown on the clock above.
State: 5:40
